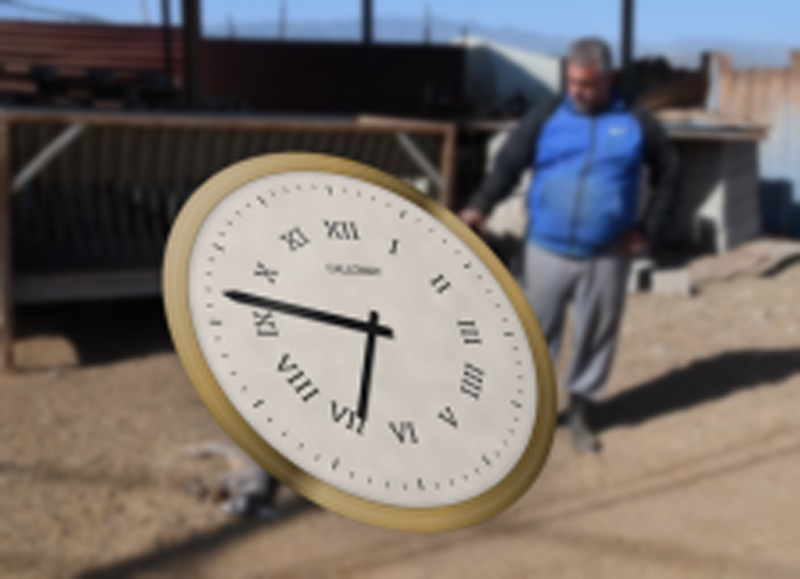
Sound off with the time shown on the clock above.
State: 6:47
